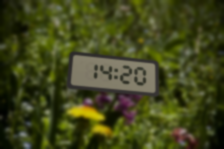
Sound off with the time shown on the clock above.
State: 14:20
